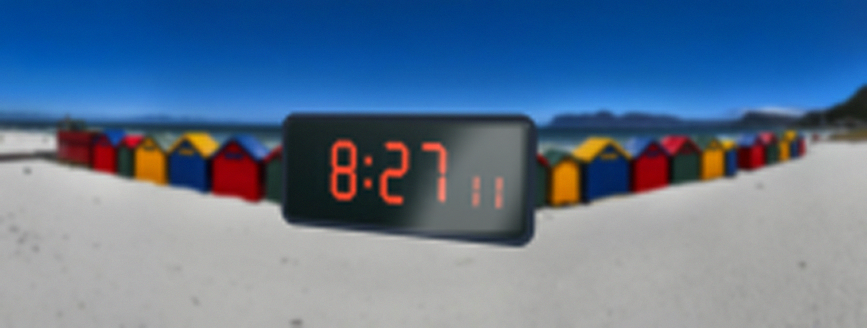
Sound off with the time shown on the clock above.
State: 8:27:11
